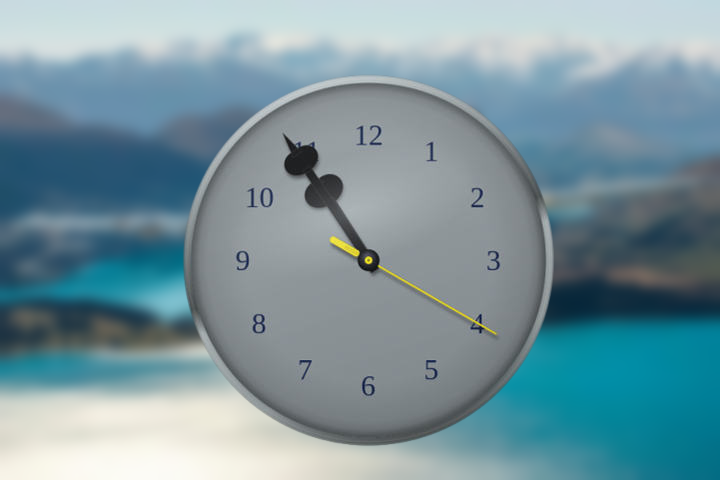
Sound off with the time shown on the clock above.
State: 10:54:20
